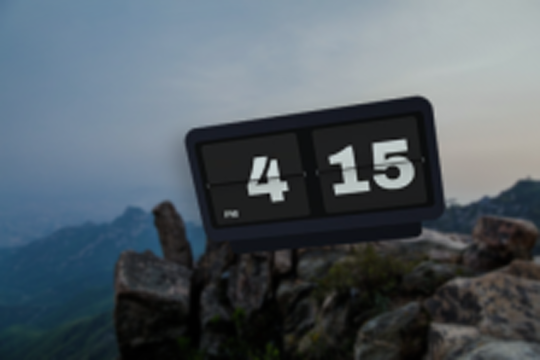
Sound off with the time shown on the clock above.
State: 4:15
